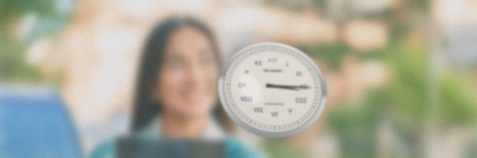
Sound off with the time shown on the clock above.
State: 3:15
